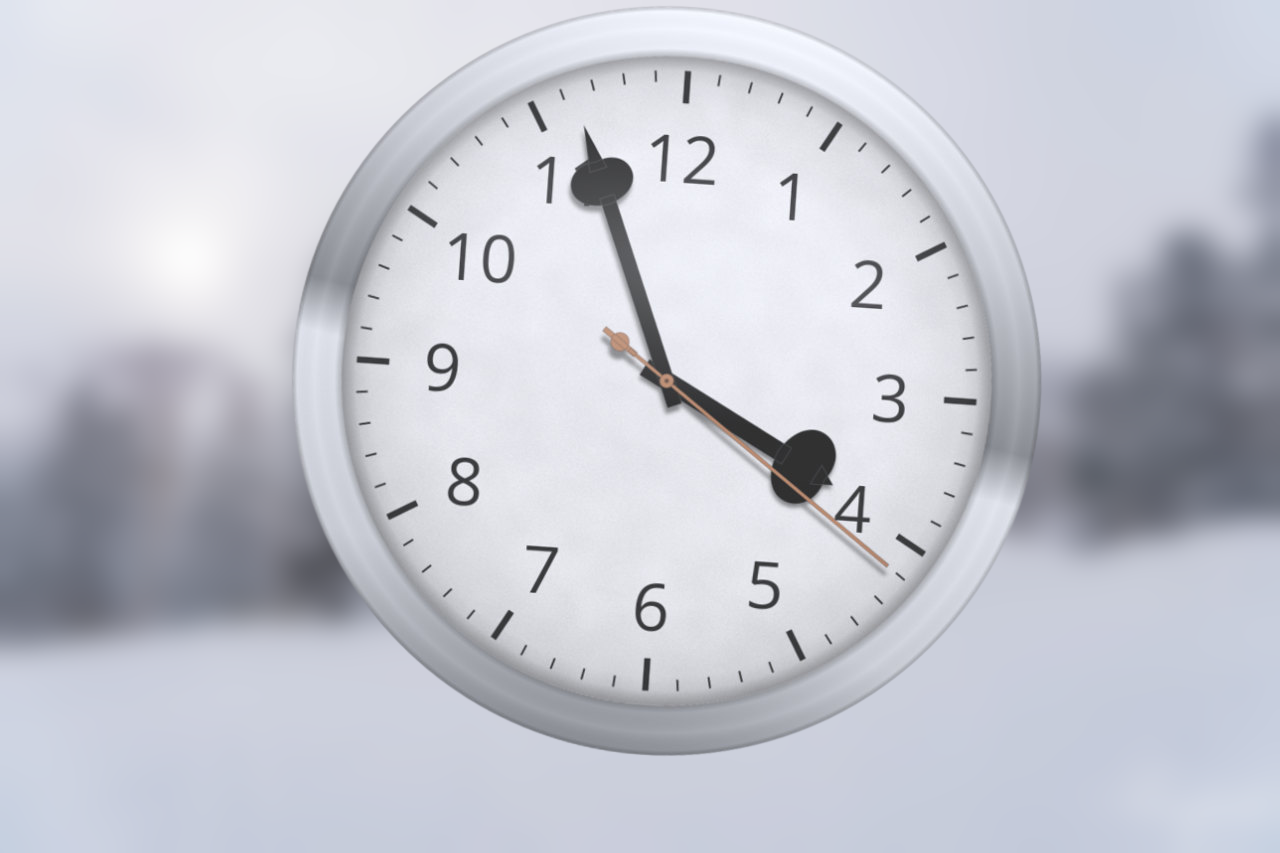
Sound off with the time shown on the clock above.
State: 3:56:21
